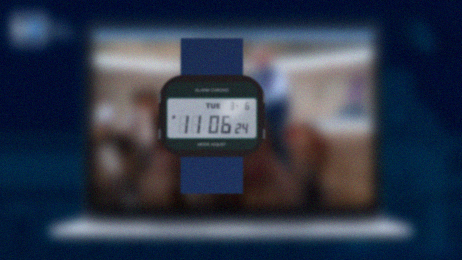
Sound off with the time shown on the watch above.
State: 11:06
